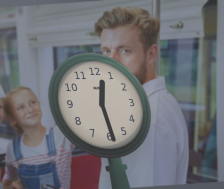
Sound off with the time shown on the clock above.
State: 12:29
